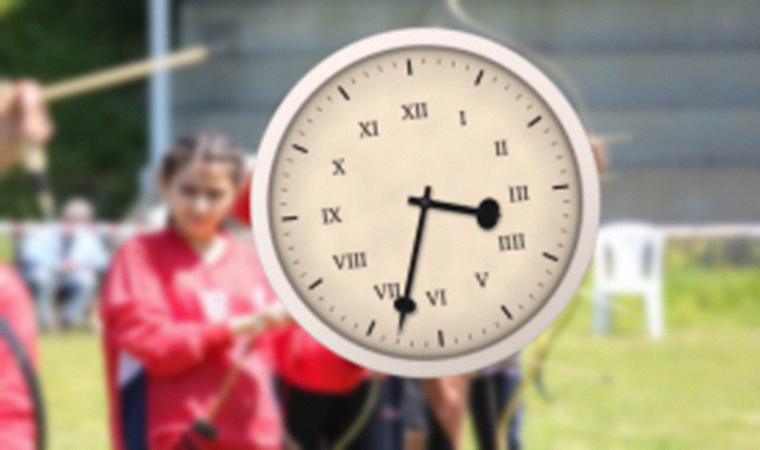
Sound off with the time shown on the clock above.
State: 3:33
